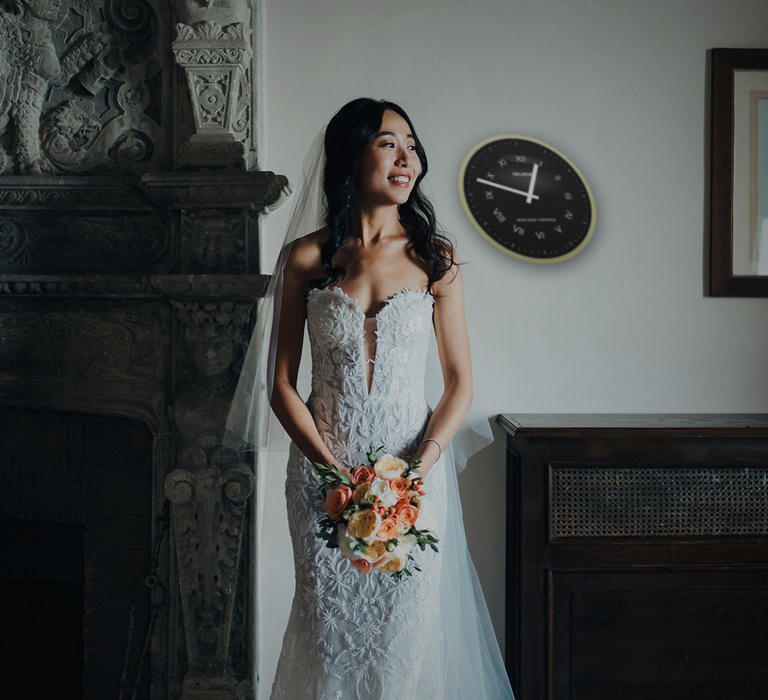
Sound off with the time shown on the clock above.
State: 12:48
